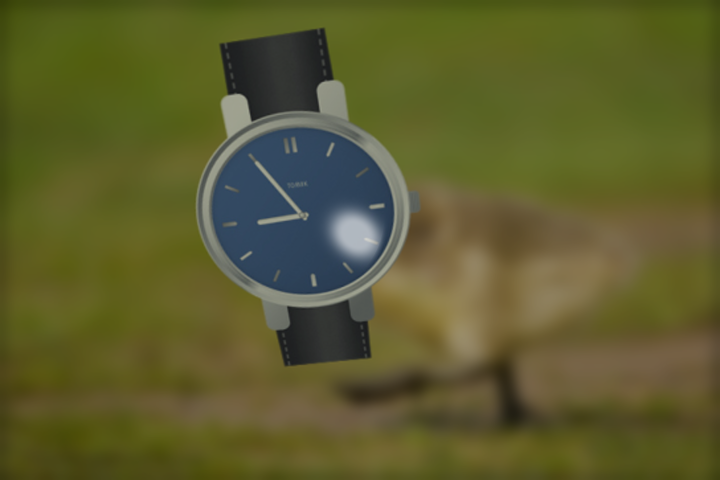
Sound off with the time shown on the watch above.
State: 8:55
